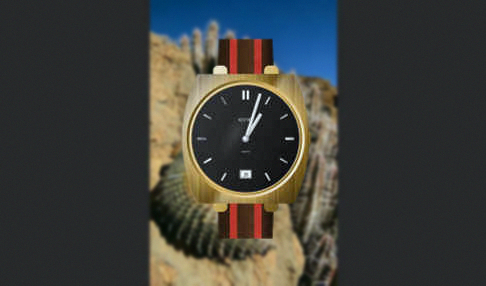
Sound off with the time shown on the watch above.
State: 1:03
